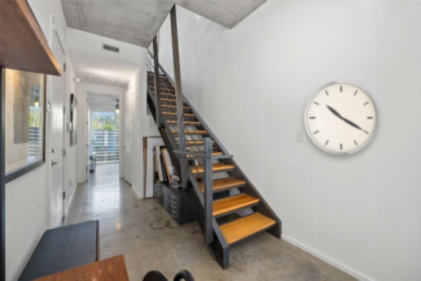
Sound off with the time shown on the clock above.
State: 10:20
